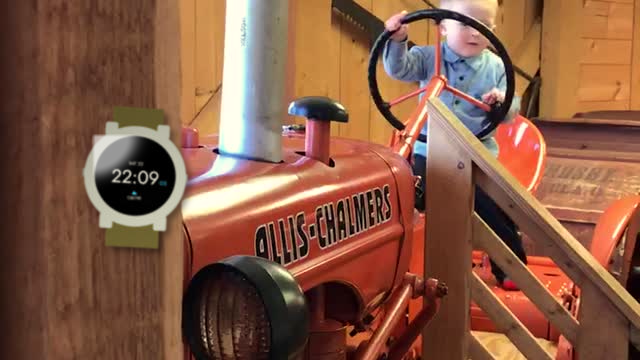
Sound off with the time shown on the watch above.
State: 22:09
